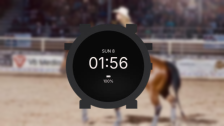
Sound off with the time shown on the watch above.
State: 1:56
